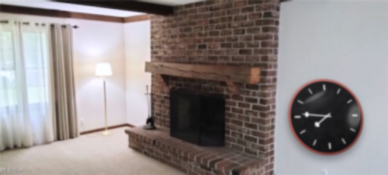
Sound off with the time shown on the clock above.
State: 7:46
